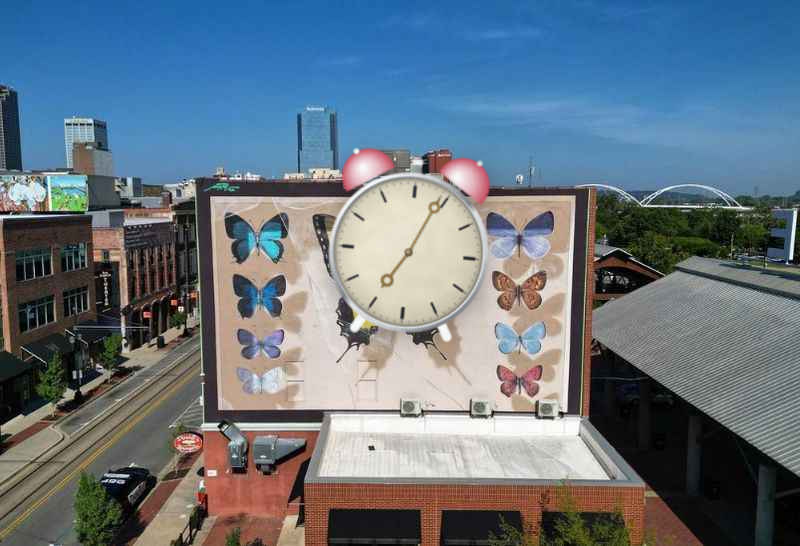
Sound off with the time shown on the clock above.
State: 7:04
